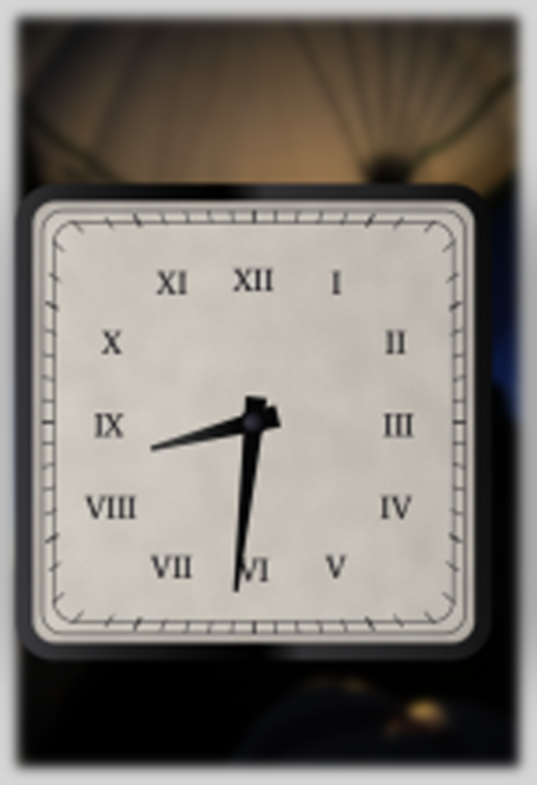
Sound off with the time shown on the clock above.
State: 8:31
